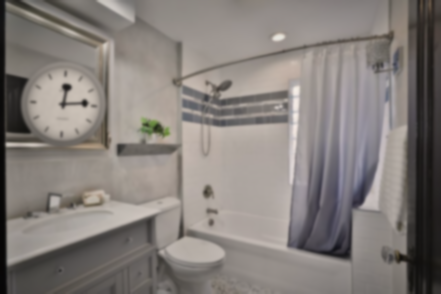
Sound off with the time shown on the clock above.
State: 12:14
